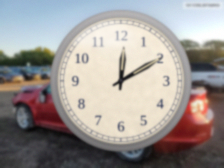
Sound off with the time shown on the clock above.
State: 12:10
